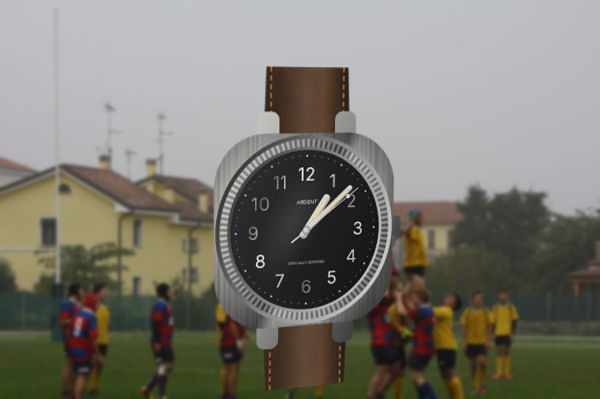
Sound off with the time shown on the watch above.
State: 1:08:09
